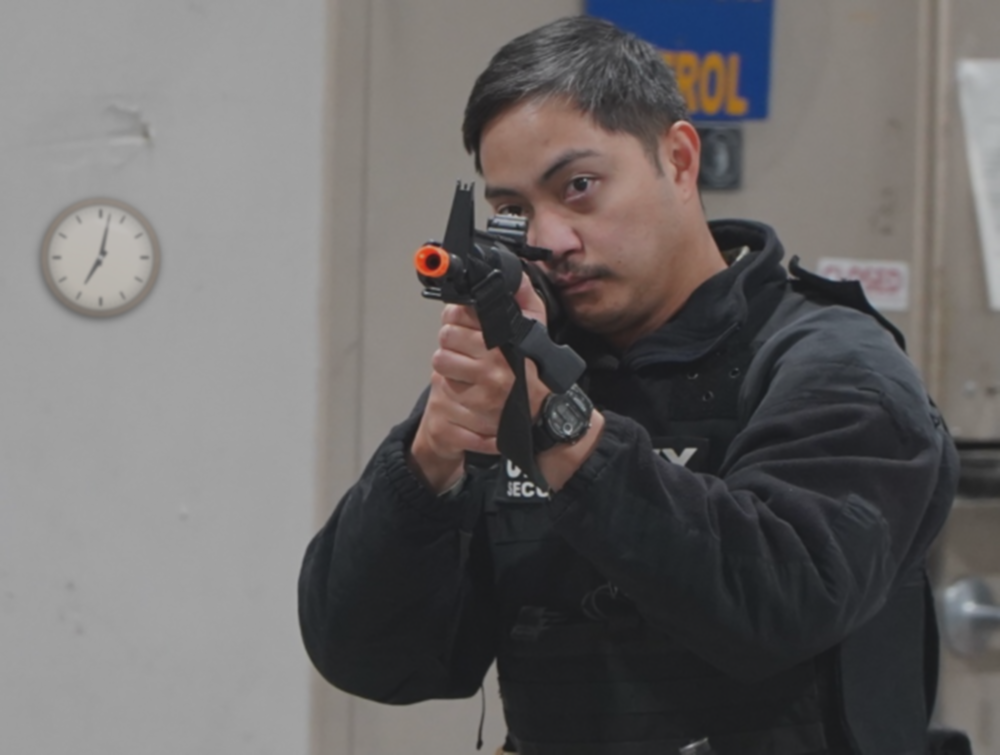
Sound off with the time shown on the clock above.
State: 7:02
